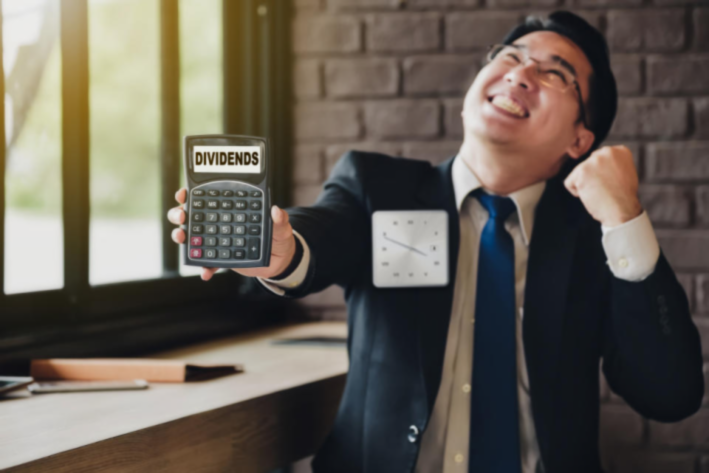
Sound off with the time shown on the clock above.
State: 3:49
